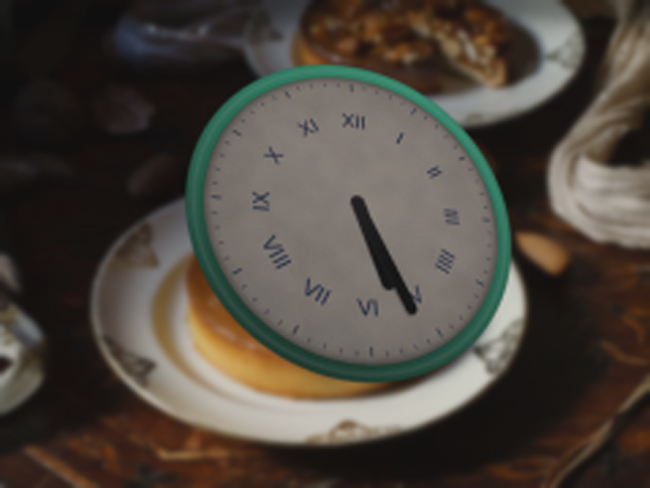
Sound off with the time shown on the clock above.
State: 5:26
